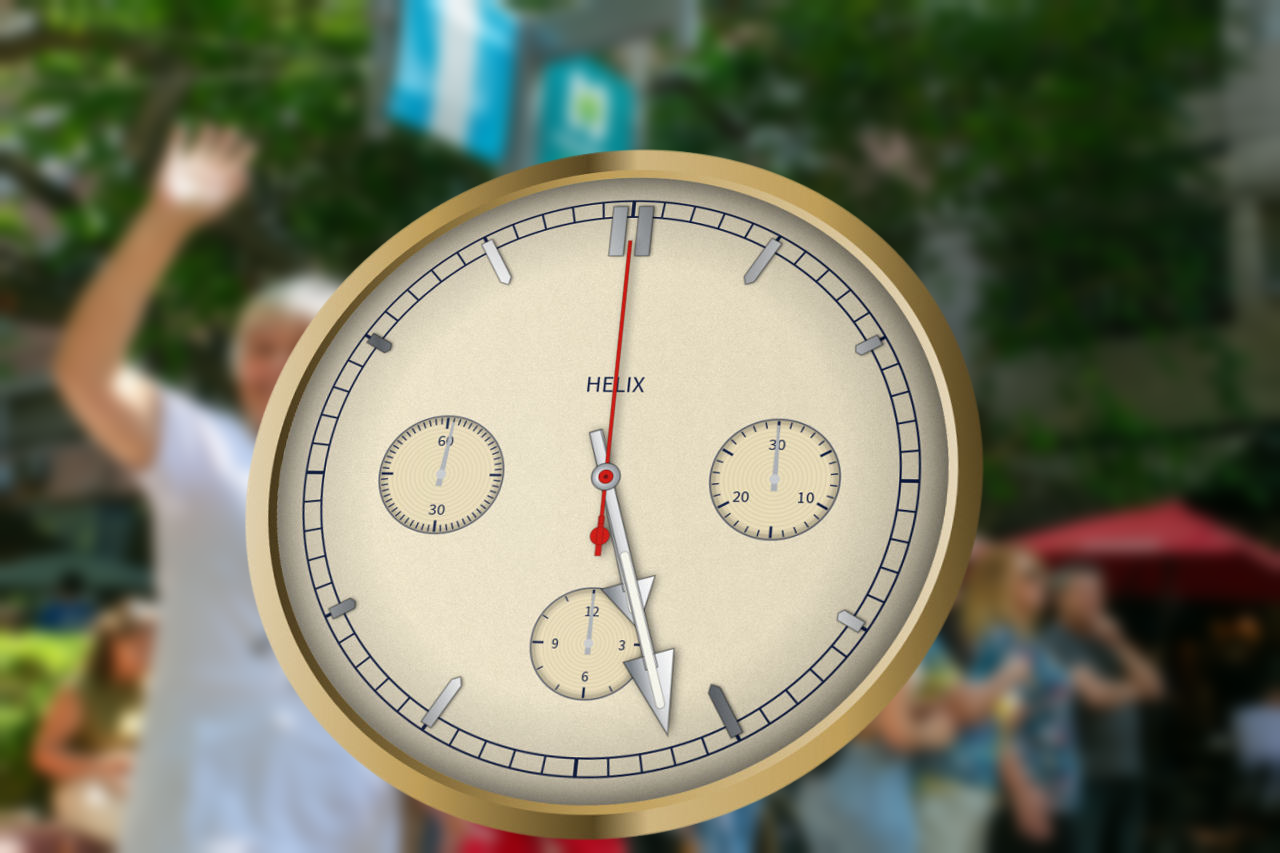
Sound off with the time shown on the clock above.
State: 5:27:01
